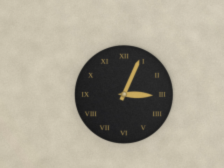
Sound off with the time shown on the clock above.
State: 3:04
